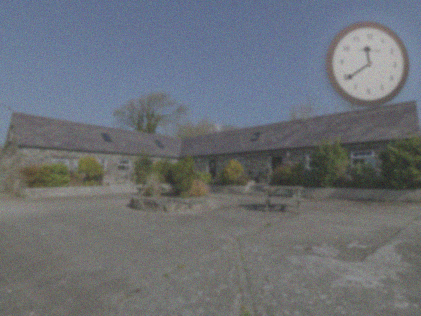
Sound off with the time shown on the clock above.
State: 11:39
